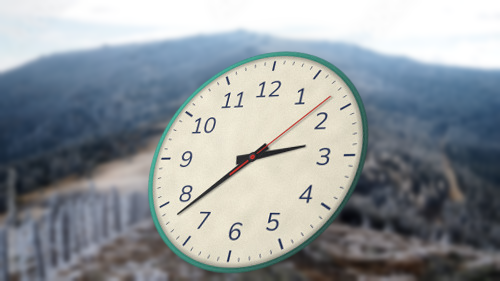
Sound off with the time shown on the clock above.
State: 2:38:08
